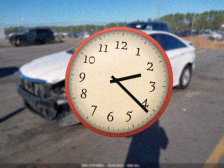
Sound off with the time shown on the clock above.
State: 2:21
